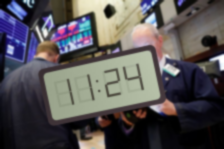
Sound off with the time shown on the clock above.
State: 11:24
